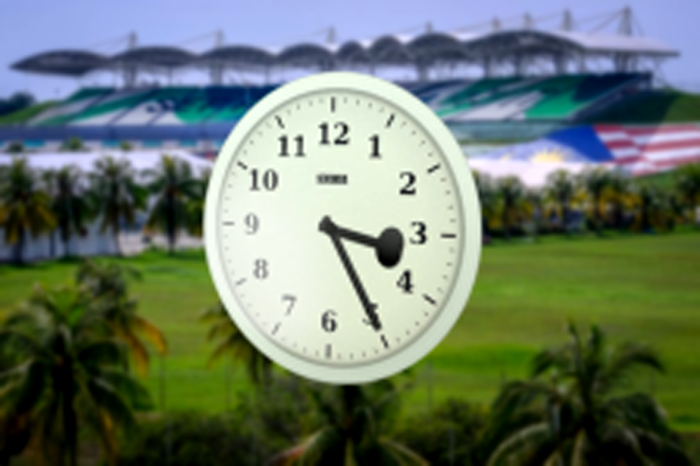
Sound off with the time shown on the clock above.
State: 3:25
